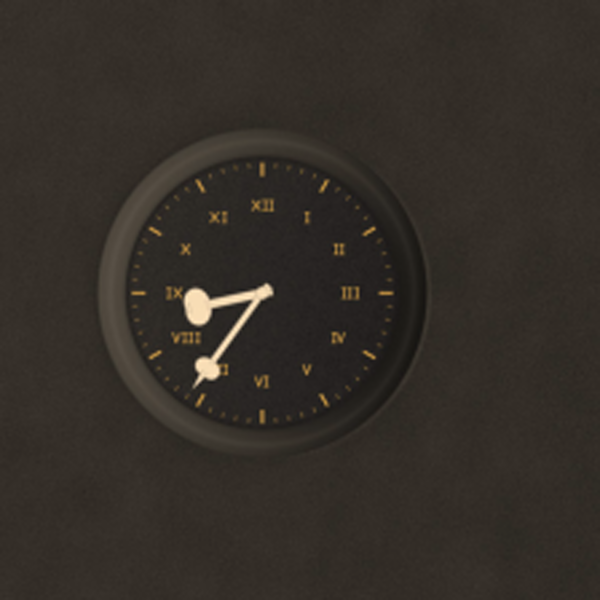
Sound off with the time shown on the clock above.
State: 8:36
